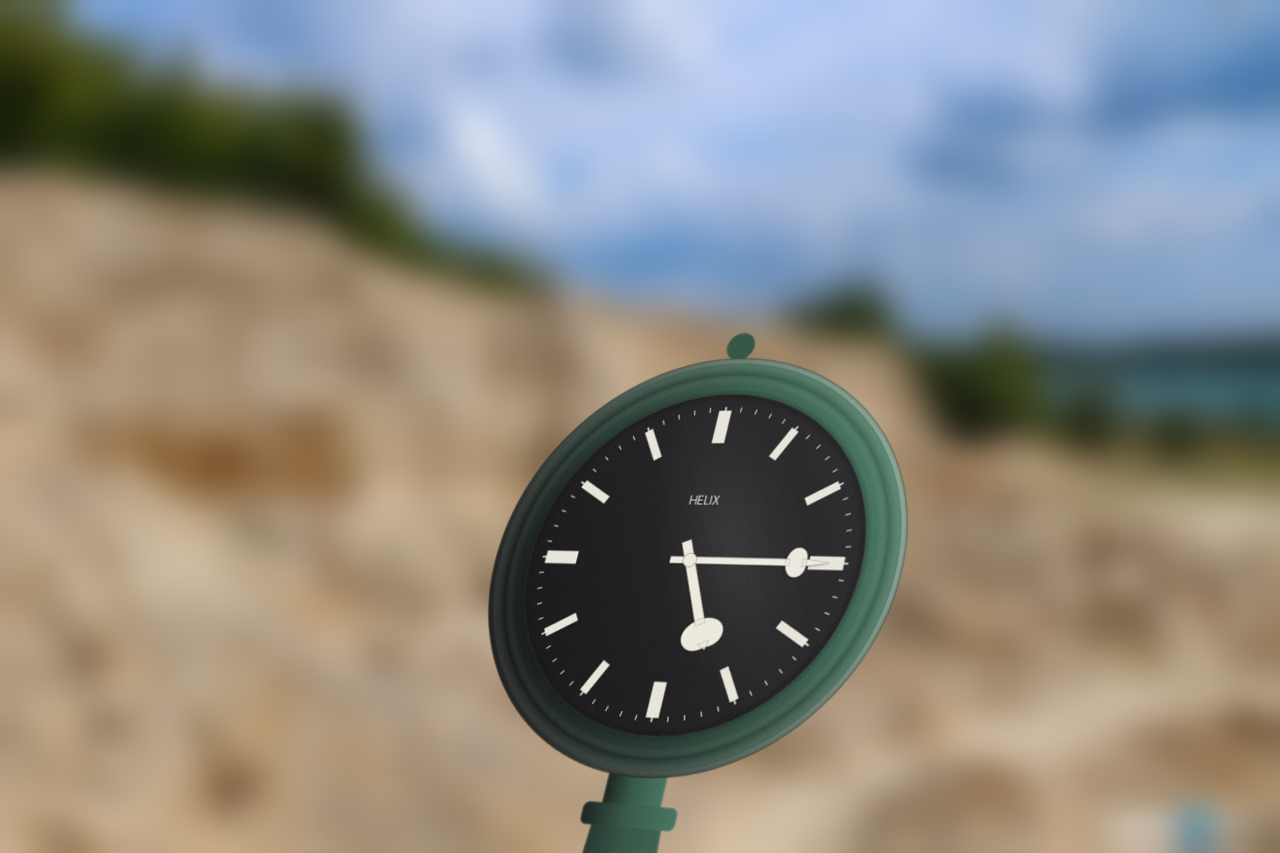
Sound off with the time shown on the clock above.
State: 5:15
